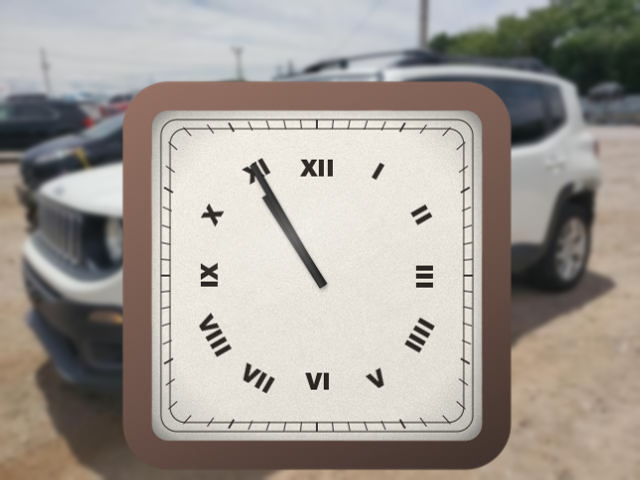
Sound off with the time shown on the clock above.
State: 10:55
